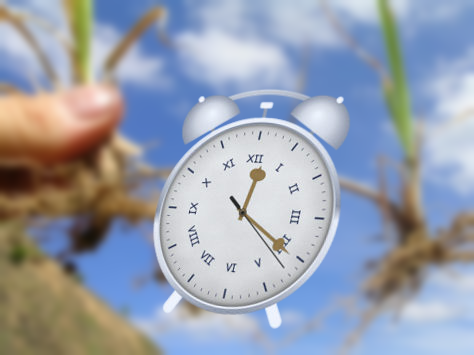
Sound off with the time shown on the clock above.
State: 12:20:22
